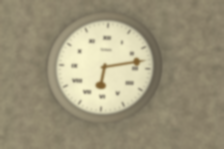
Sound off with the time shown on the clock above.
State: 6:13
